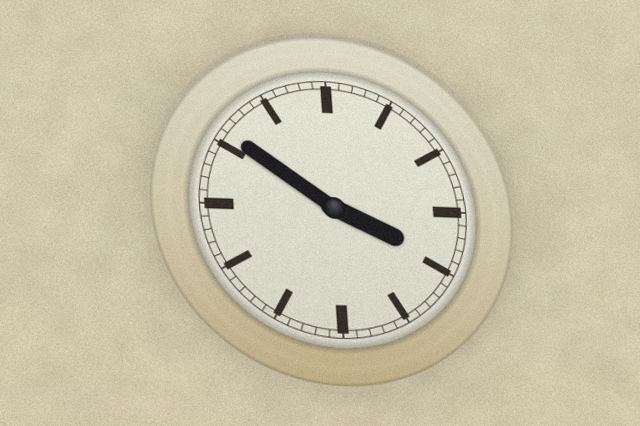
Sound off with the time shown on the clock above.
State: 3:51
